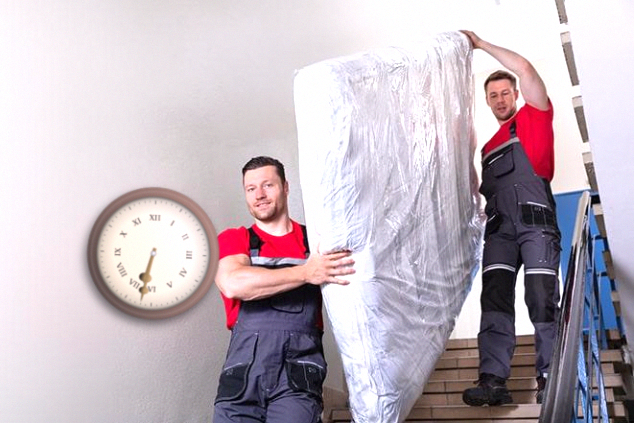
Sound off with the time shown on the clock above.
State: 6:32
